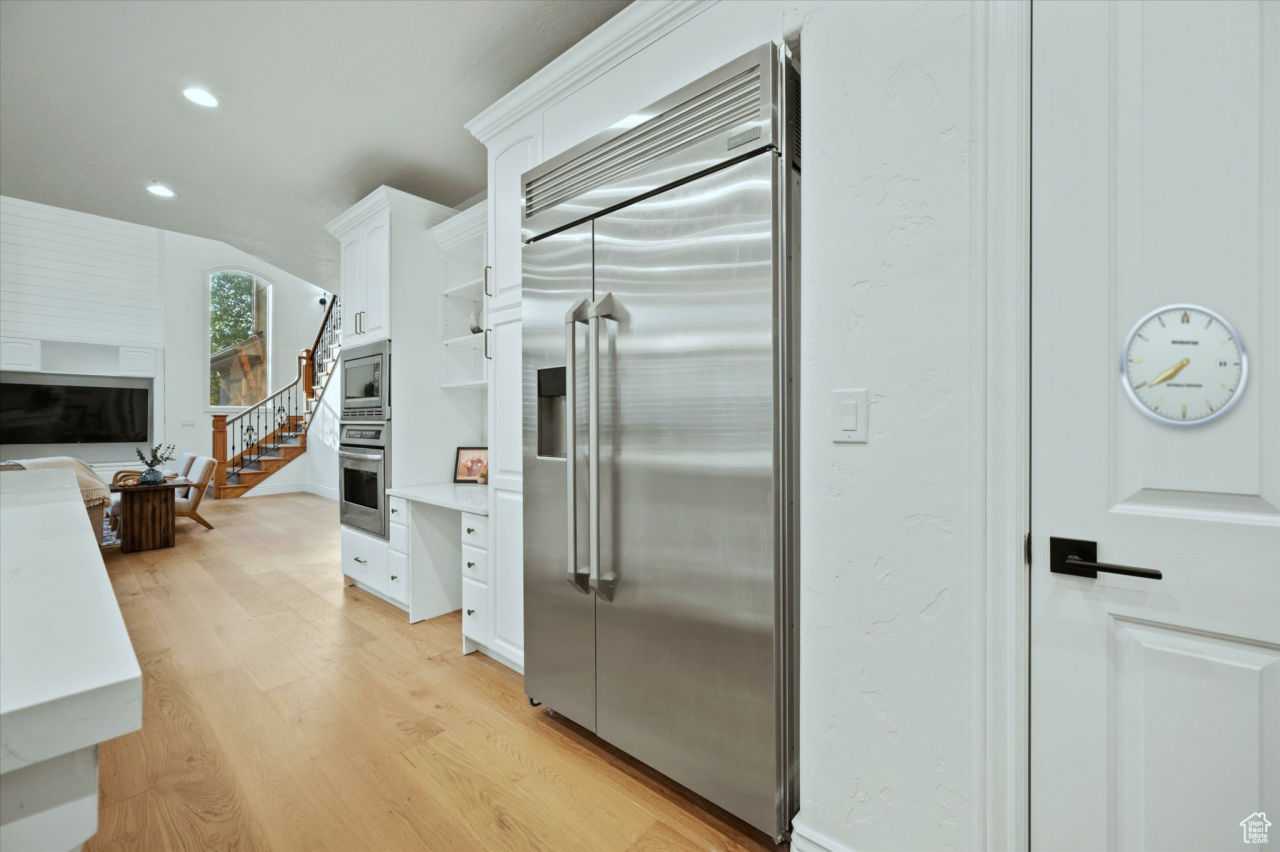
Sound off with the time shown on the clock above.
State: 7:39
